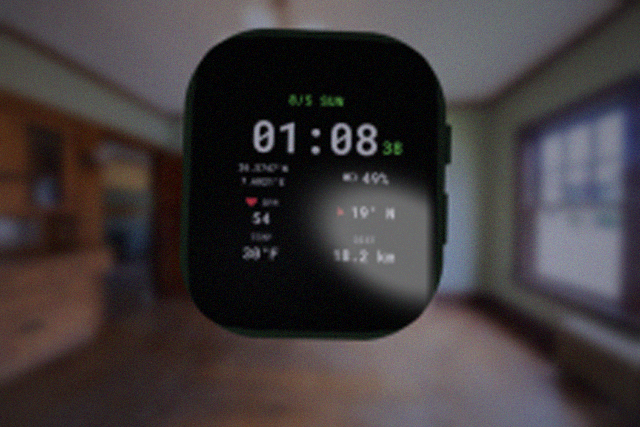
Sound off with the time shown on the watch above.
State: 1:08
